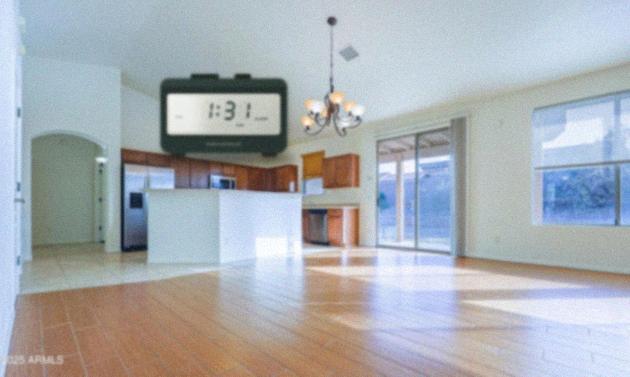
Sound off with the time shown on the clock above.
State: 1:31
